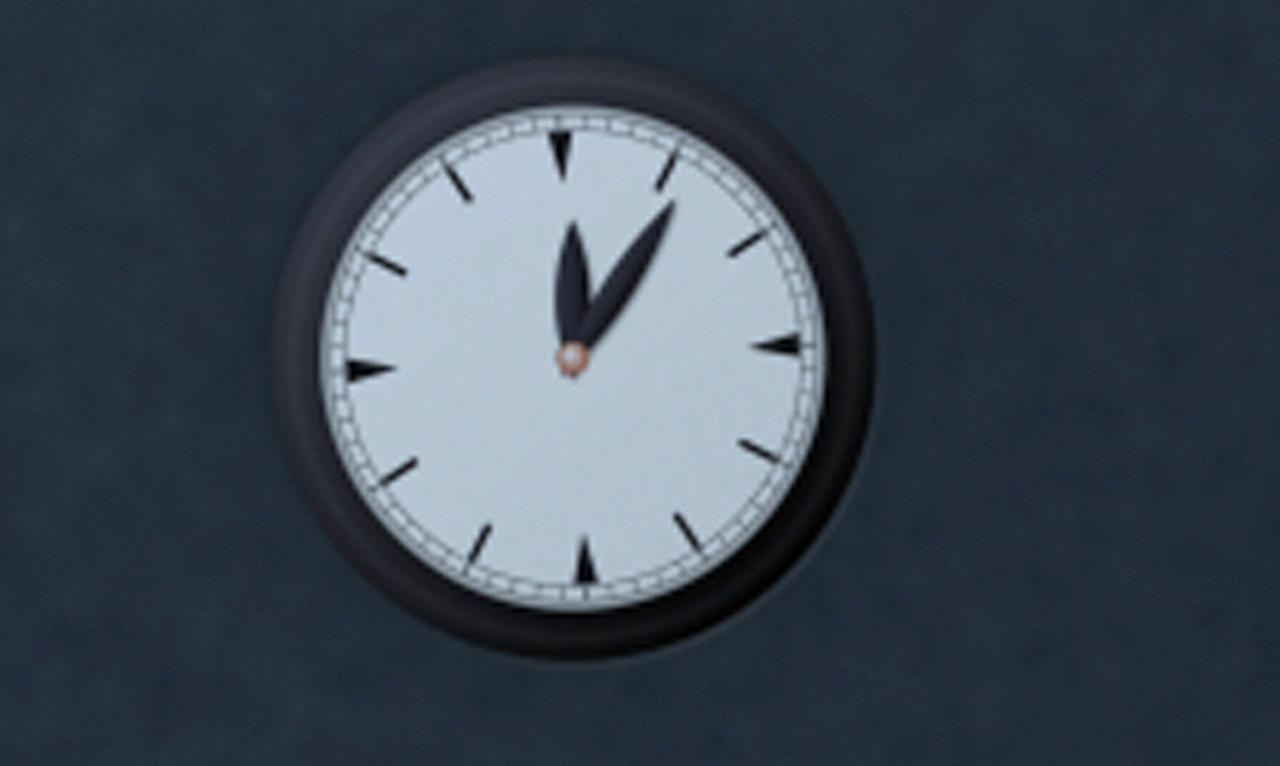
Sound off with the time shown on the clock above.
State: 12:06
